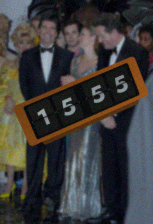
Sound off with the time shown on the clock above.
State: 15:55
